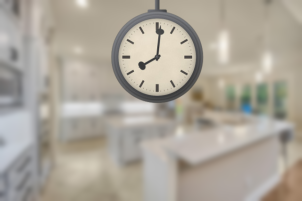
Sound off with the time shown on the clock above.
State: 8:01
